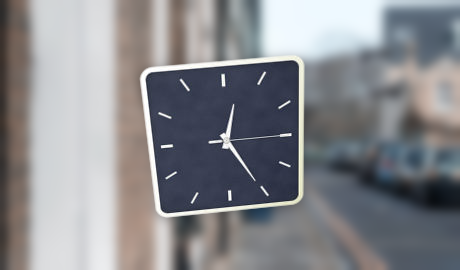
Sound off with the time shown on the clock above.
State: 12:25:15
